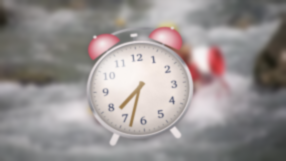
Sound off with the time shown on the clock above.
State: 7:33
